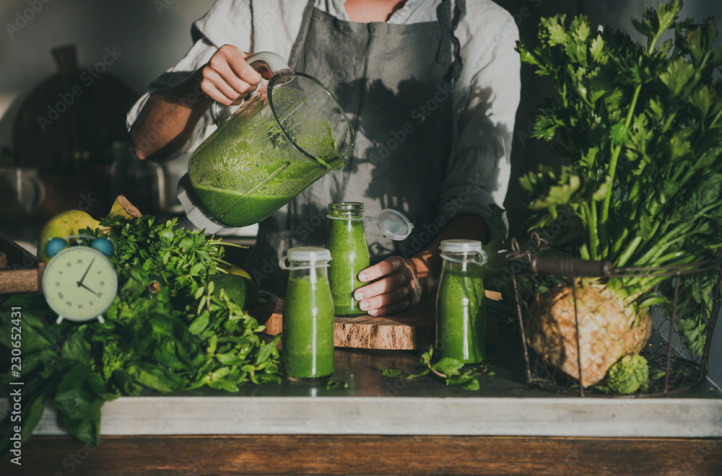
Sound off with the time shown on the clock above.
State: 4:05
